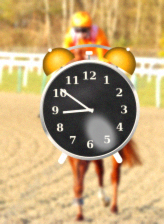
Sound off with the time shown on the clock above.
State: 8:51
